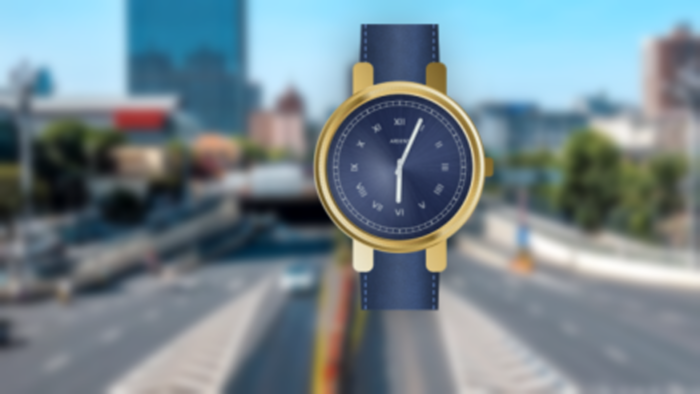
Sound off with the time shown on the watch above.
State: 6:04
